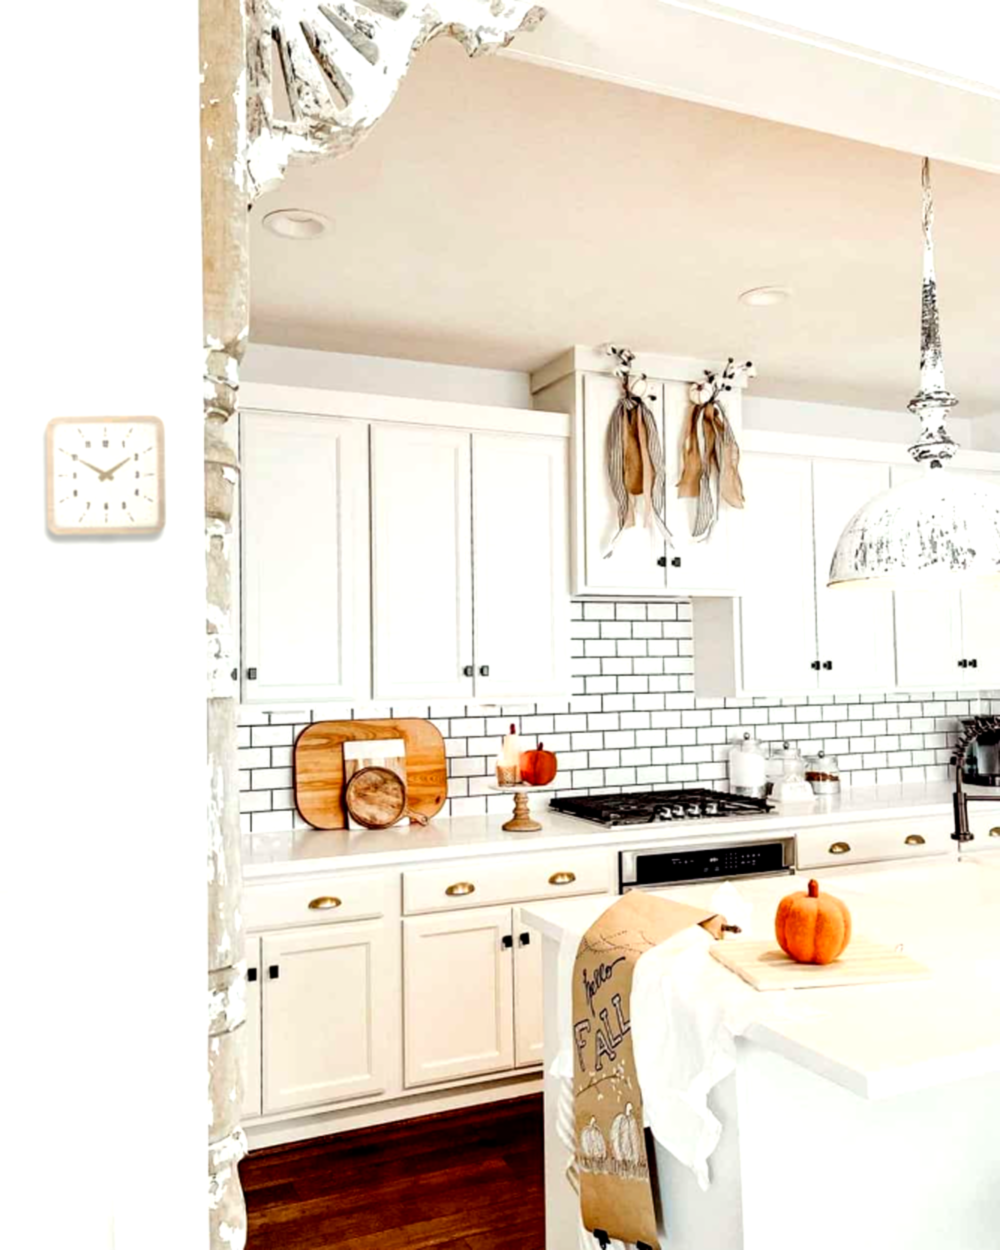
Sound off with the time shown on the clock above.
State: 1:50
